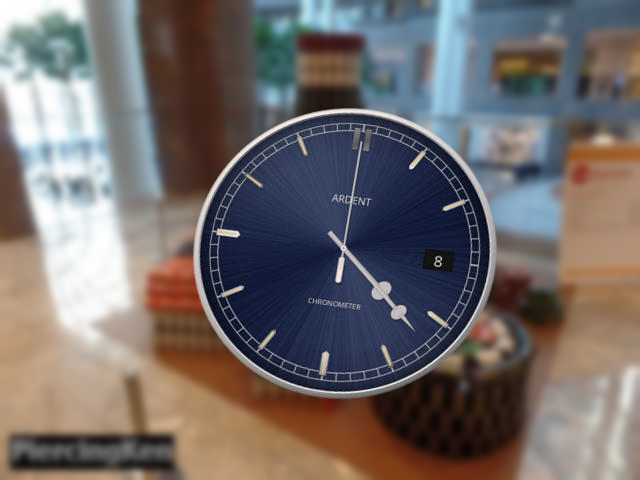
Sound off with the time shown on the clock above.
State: 4:22:00
